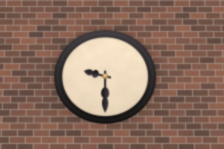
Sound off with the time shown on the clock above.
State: 9:30
